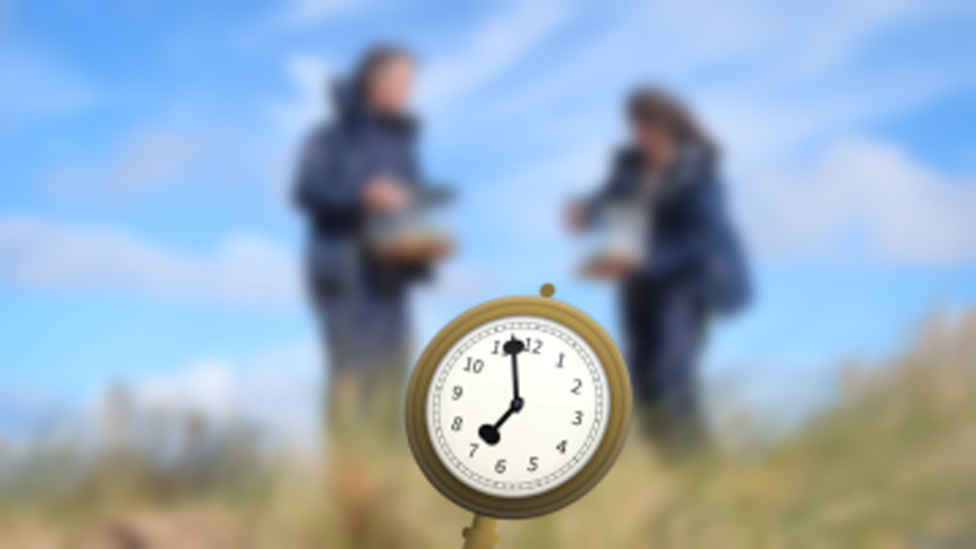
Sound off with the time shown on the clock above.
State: 6:57
